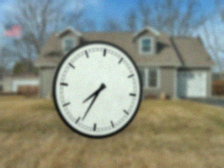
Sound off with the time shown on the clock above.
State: 7:34
